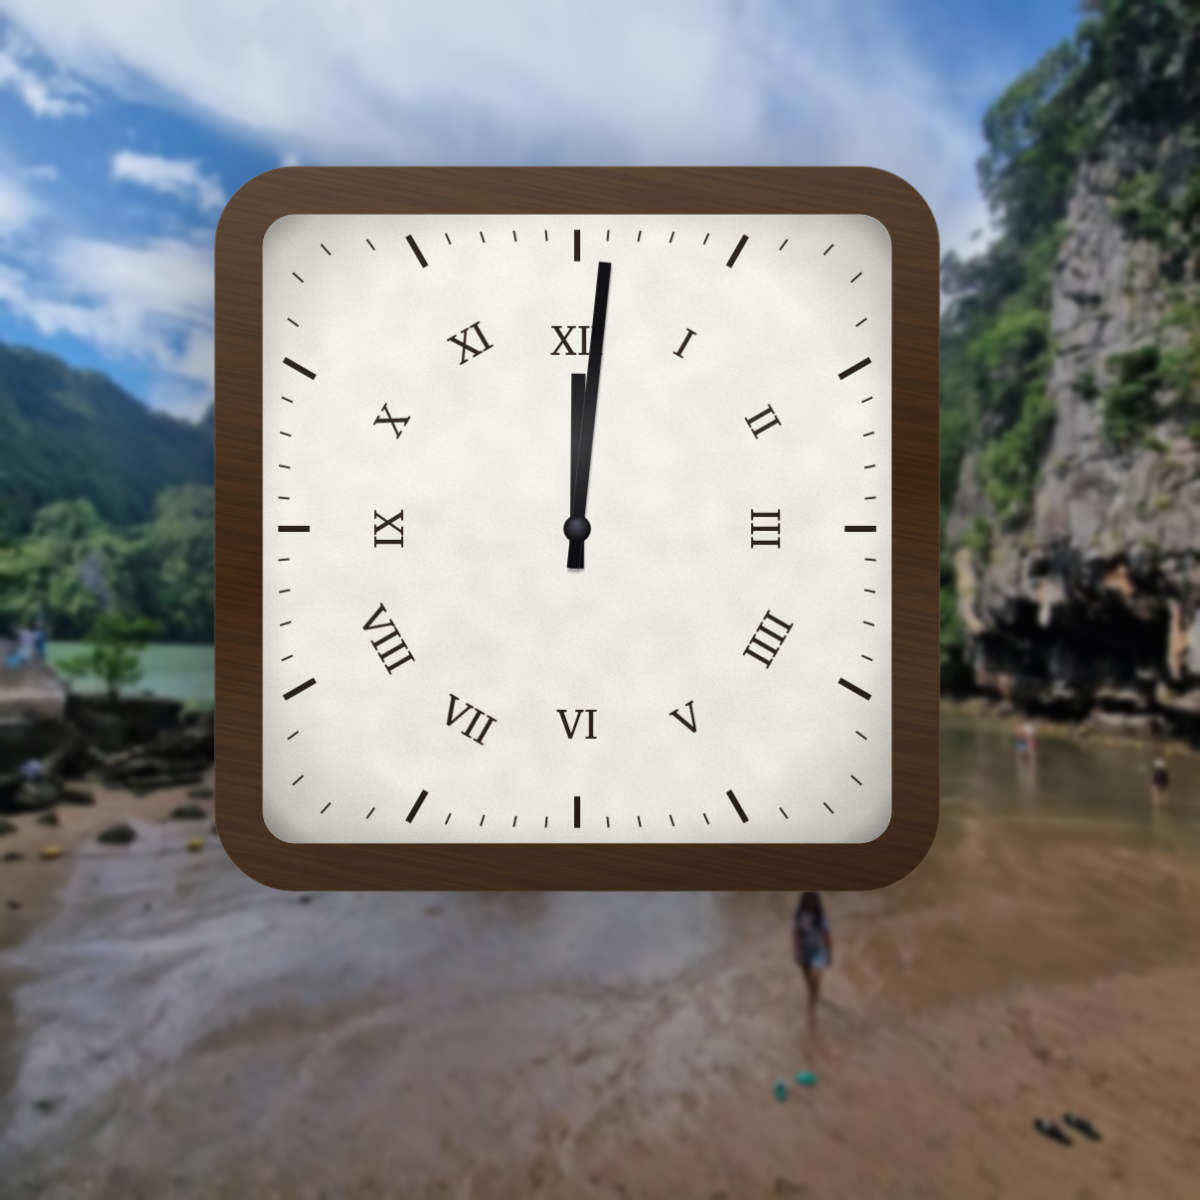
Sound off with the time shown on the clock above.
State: 12:01
